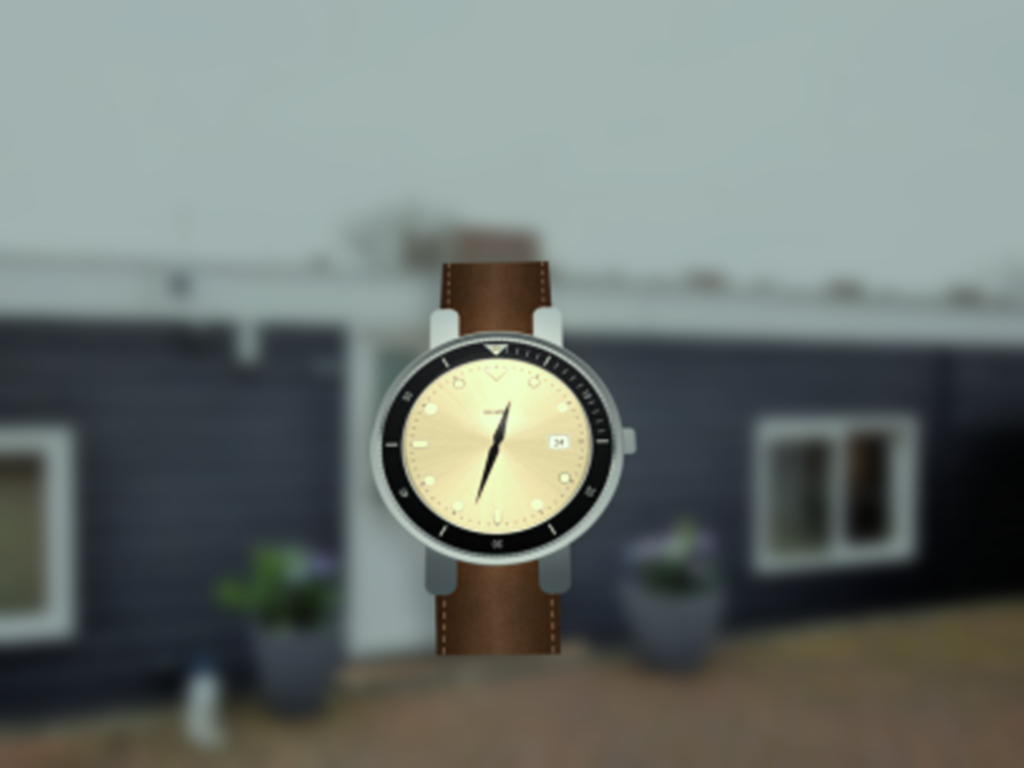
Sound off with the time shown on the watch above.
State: 12:33
